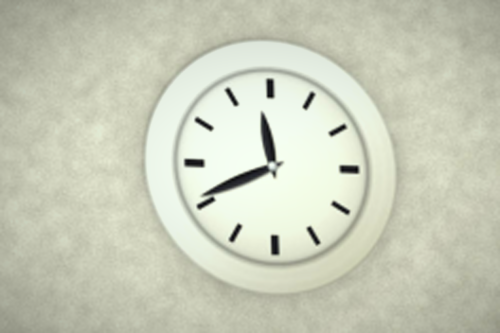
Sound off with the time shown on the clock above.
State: 11:41
